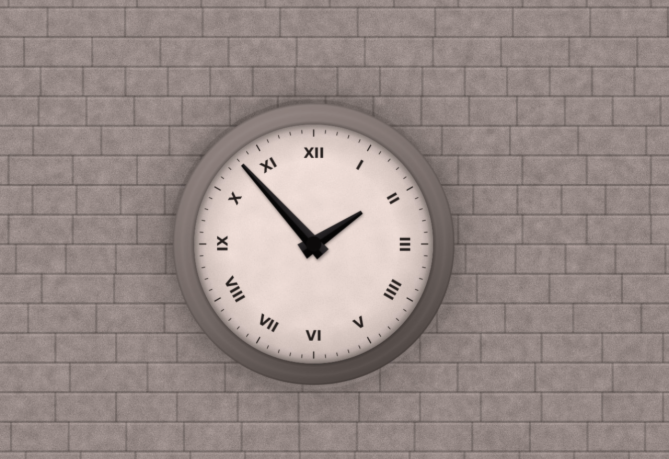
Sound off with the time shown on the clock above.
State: 1:53
